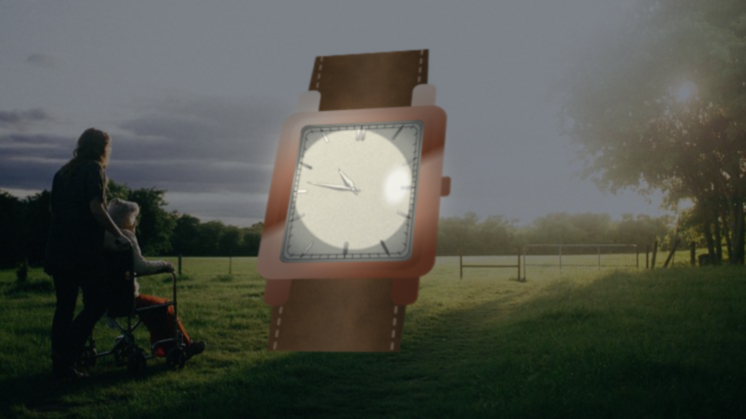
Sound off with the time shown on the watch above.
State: 10:47
